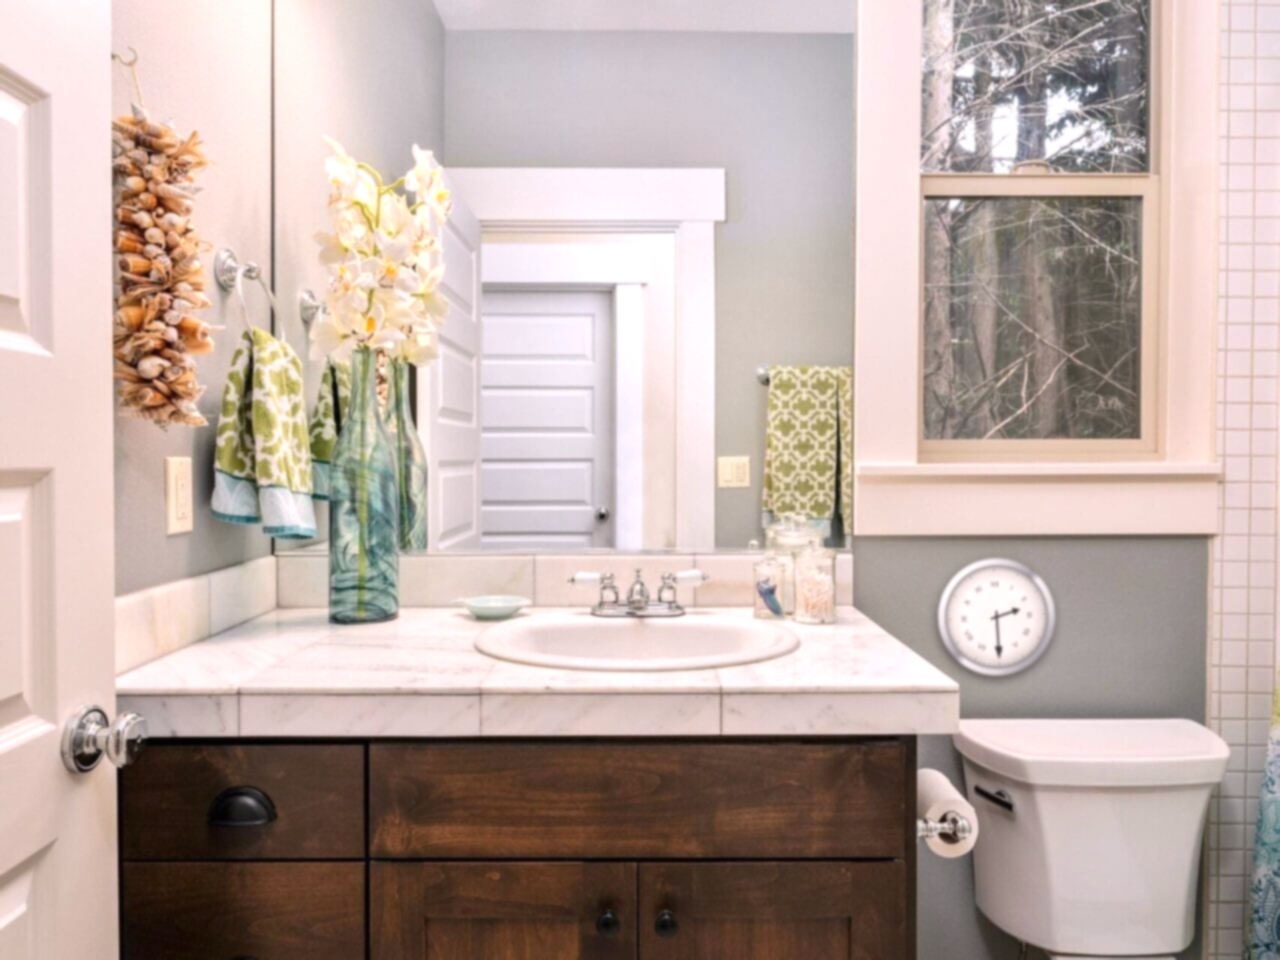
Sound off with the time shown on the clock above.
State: 2:30
